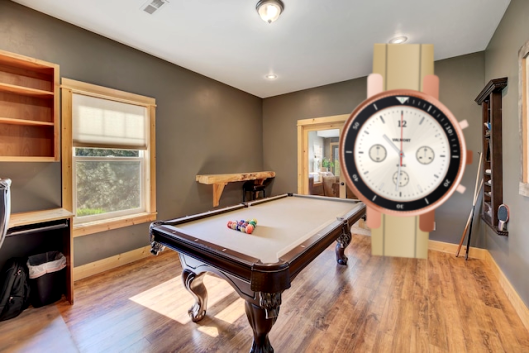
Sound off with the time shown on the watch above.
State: 10:31
